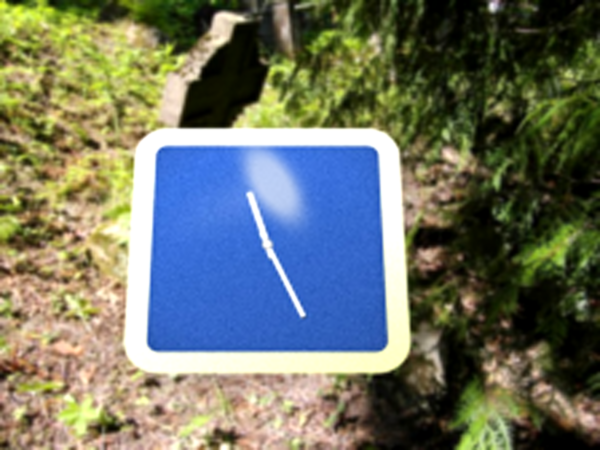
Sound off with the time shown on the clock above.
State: 11:26
